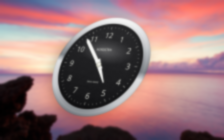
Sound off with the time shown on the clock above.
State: 4:53
